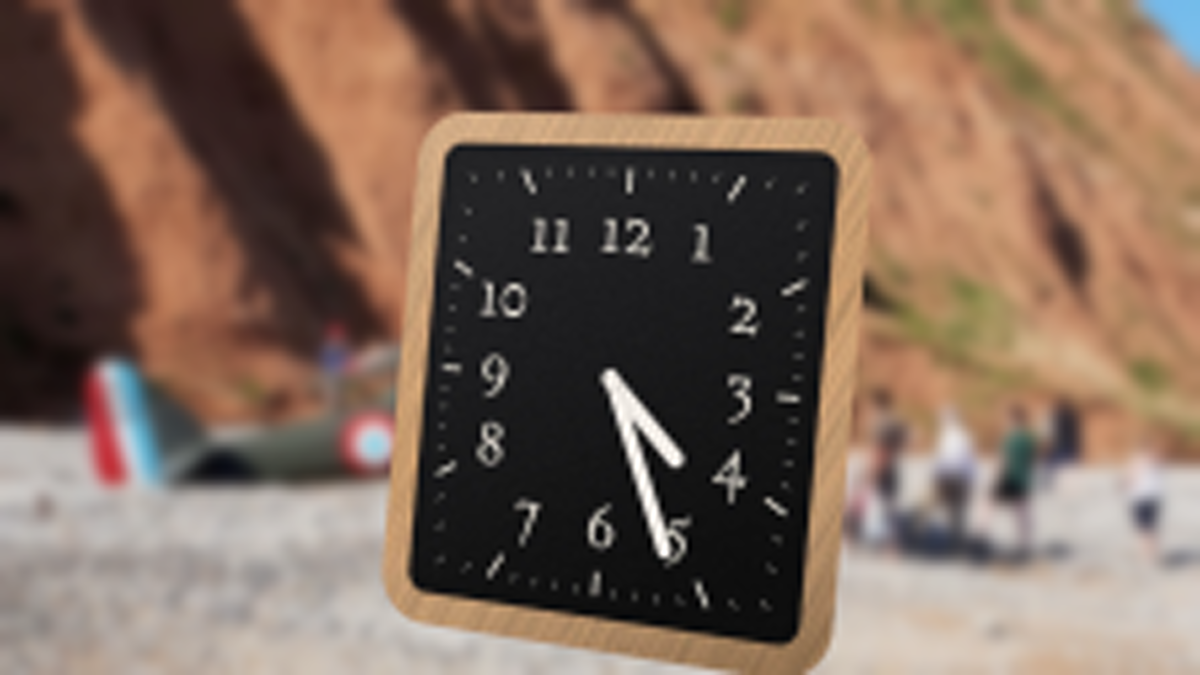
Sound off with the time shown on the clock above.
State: 4:26
